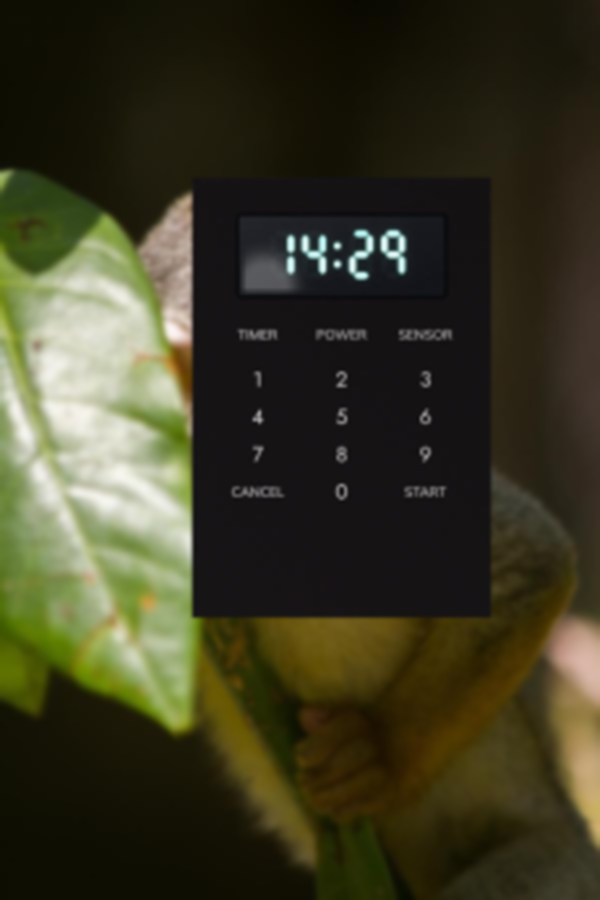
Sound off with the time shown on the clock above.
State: 14:29
